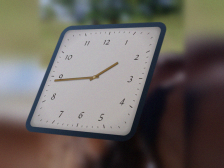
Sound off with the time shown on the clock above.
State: 1:44
